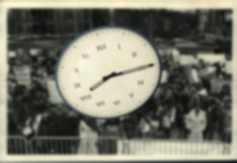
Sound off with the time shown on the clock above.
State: 8:15
